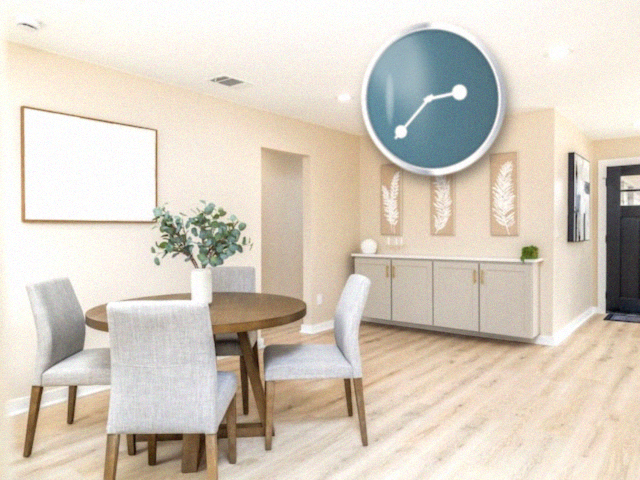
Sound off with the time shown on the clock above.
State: 2:37
